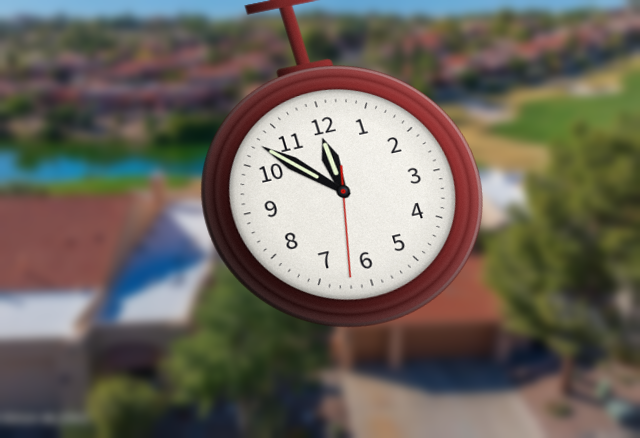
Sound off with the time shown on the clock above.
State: 11:52:32
